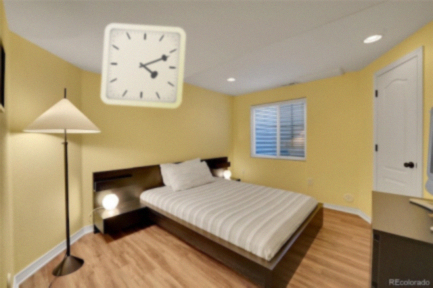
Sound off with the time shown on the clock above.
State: 4:11
